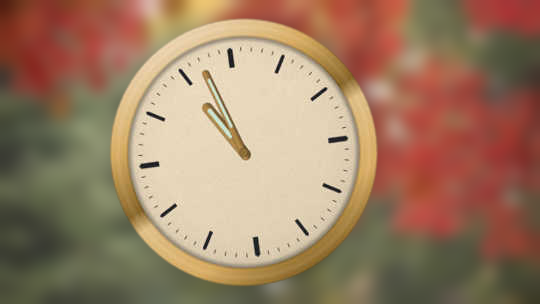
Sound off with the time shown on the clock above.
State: 10:57
